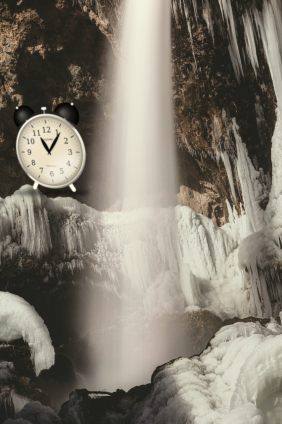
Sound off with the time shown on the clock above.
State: 11:06
